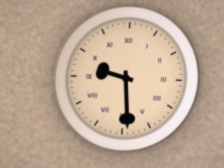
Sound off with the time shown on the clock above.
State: 9:29
